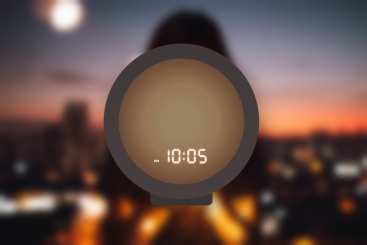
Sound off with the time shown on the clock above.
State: 10:05
